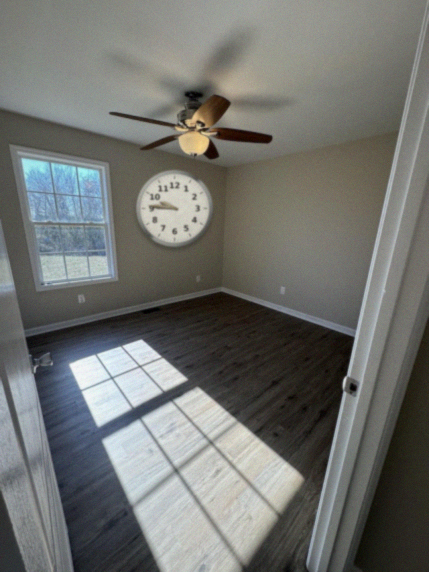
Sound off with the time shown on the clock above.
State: 9:46
